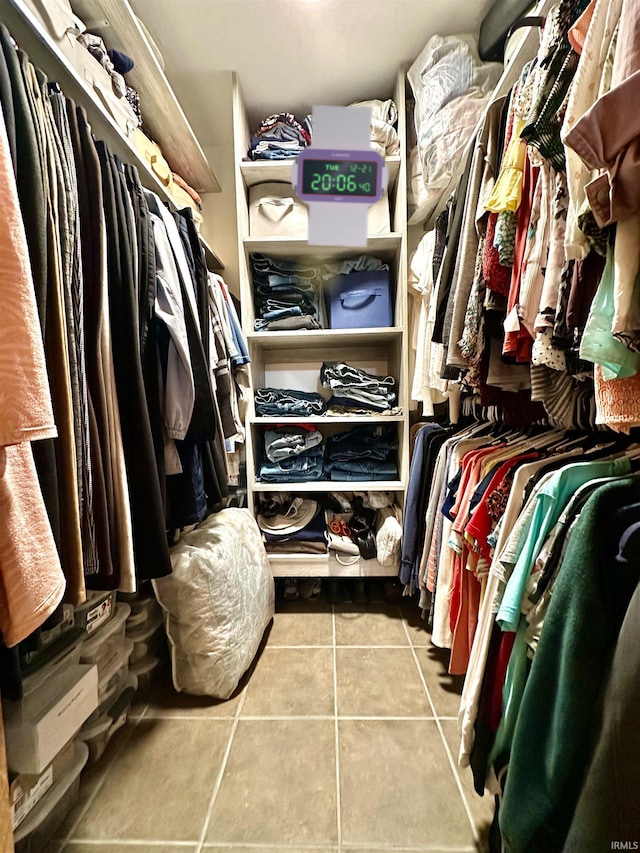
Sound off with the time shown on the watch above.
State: 20:06
